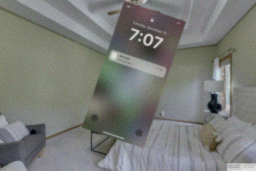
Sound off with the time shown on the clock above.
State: 7:07
